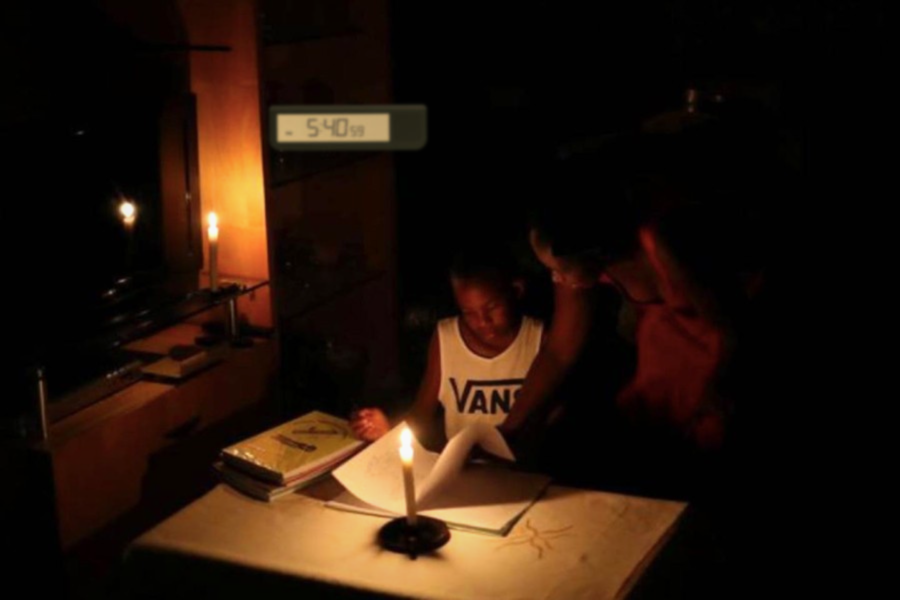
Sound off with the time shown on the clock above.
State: 5:40
